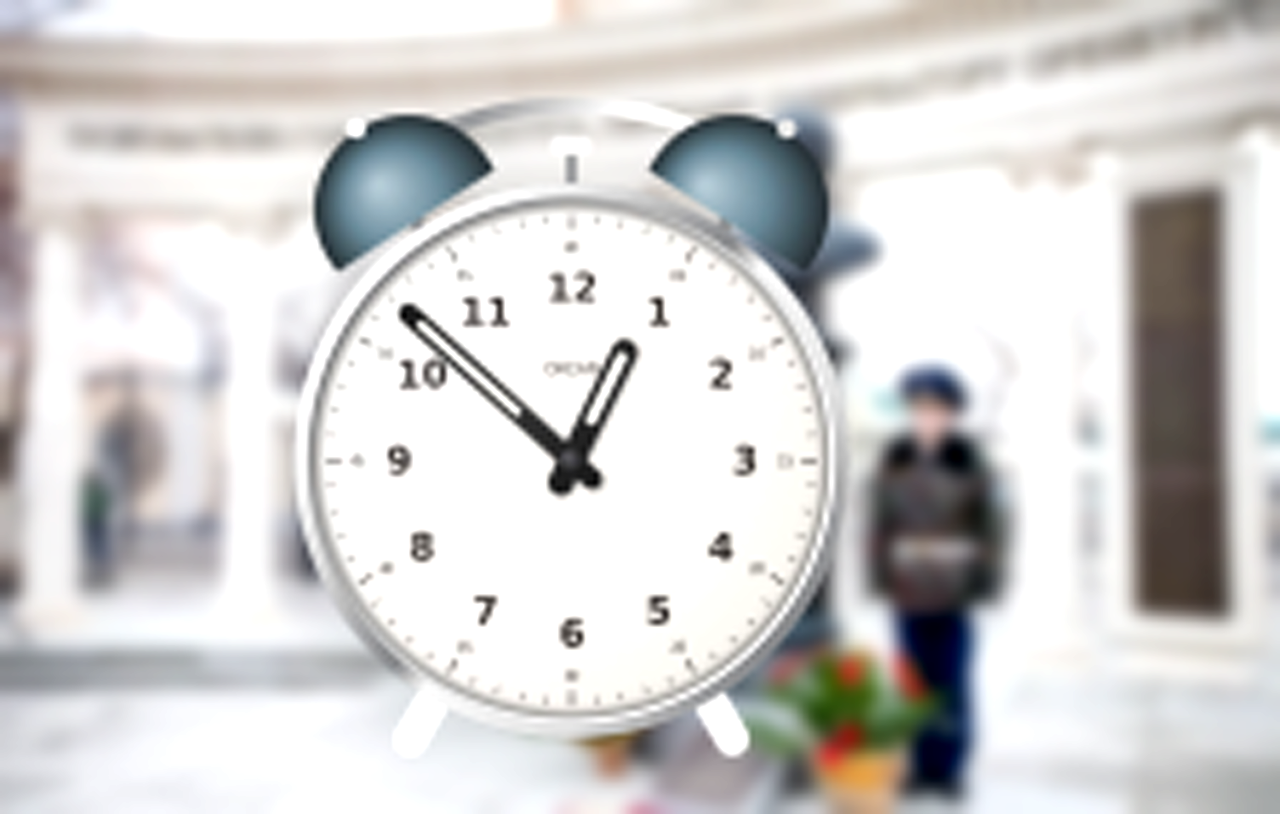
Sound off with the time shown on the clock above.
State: 12:52
